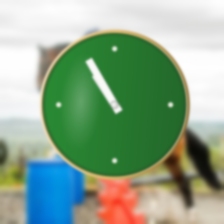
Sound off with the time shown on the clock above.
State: 10:55
